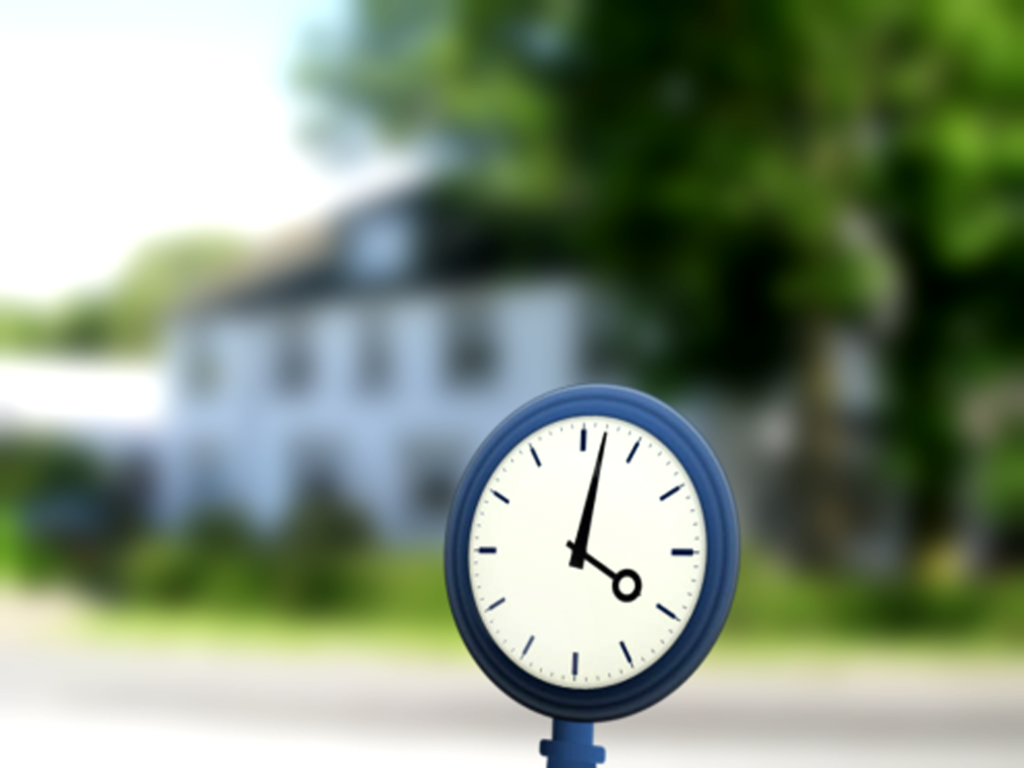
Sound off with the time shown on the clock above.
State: 4:02
